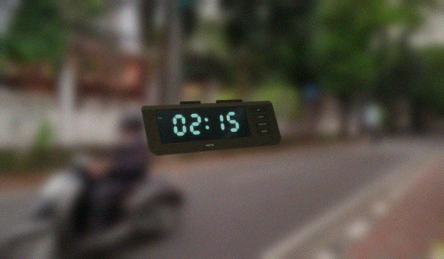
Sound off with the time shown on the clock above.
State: 2:15
